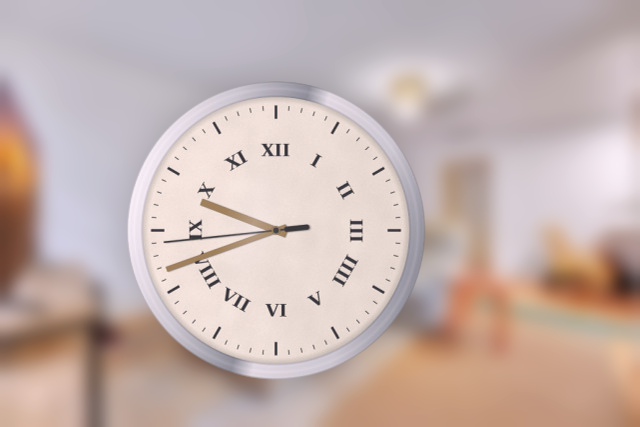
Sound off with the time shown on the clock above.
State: 9:41:44
